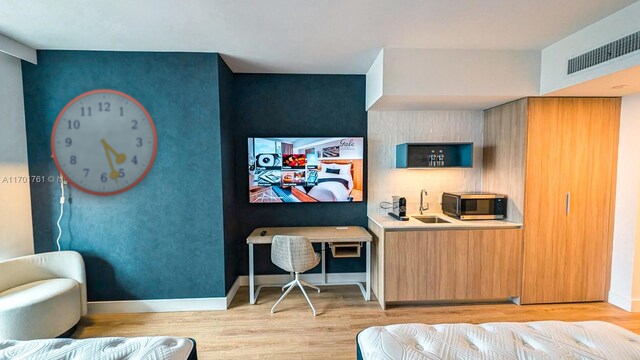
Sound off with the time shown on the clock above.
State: 4:27
